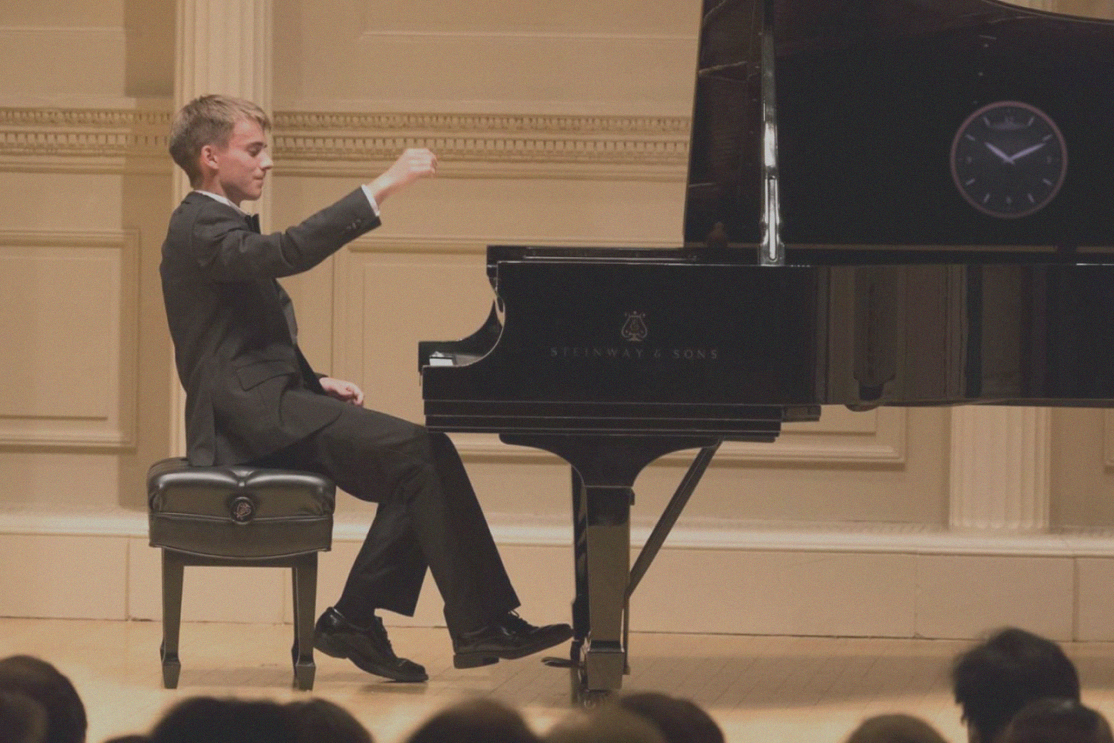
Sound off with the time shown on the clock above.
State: 10:11
